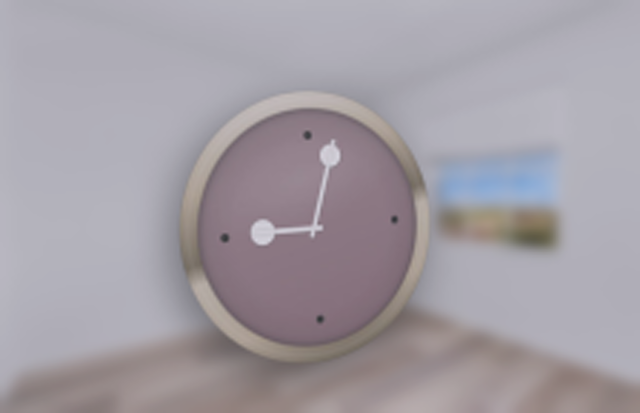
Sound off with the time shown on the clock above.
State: 9:03
